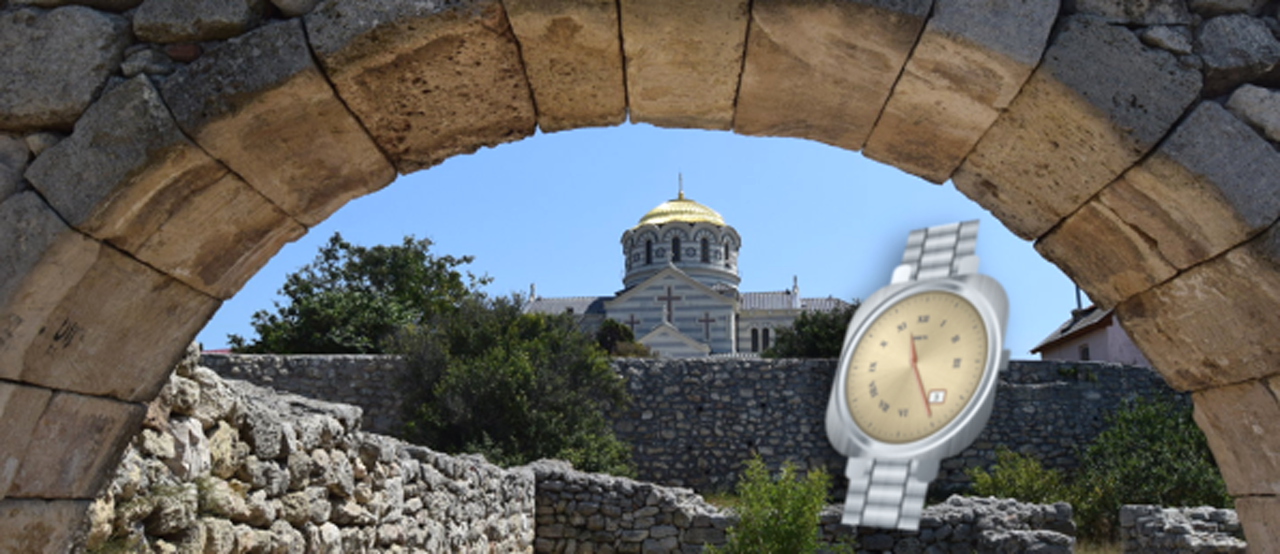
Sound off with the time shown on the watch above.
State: 11:25
